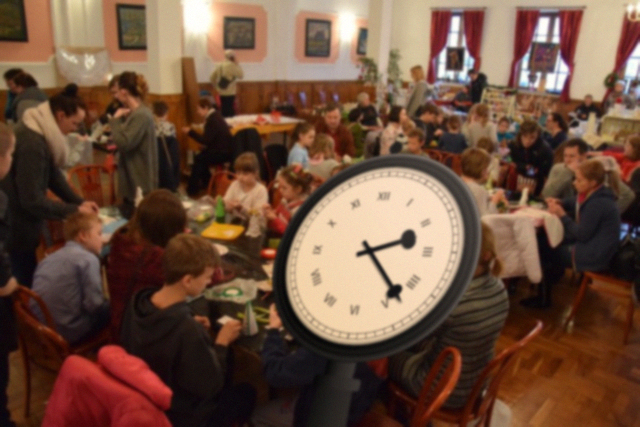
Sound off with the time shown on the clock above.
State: 2:23
